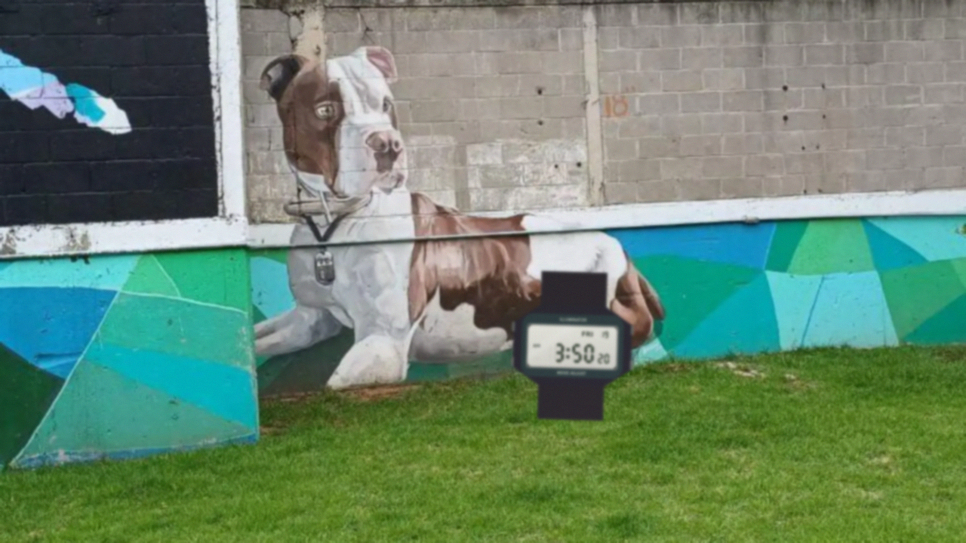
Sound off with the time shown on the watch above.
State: 3:50
